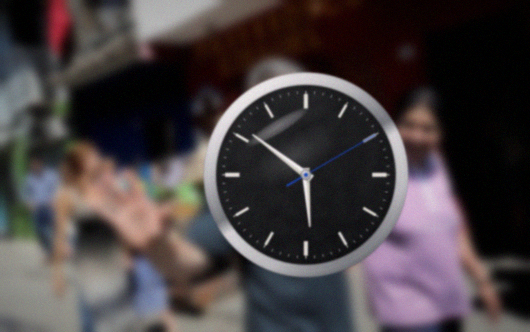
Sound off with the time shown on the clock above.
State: 5:51:10
